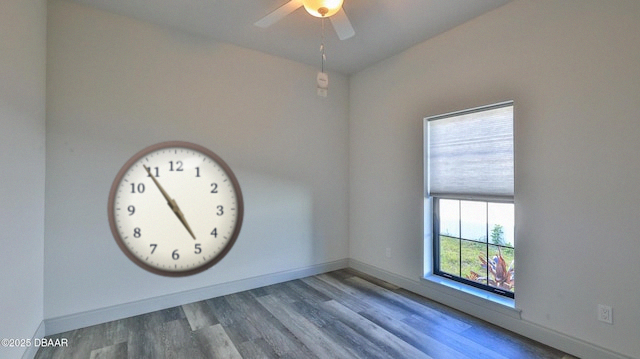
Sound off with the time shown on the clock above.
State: 4:54
